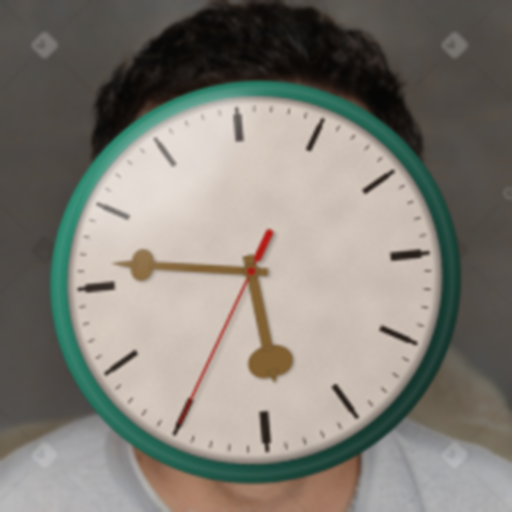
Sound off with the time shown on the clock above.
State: 5:46:35
